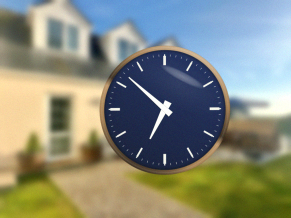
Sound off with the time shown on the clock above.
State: 6:52
